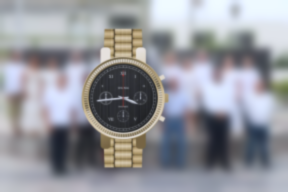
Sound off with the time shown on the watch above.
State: 3:44
